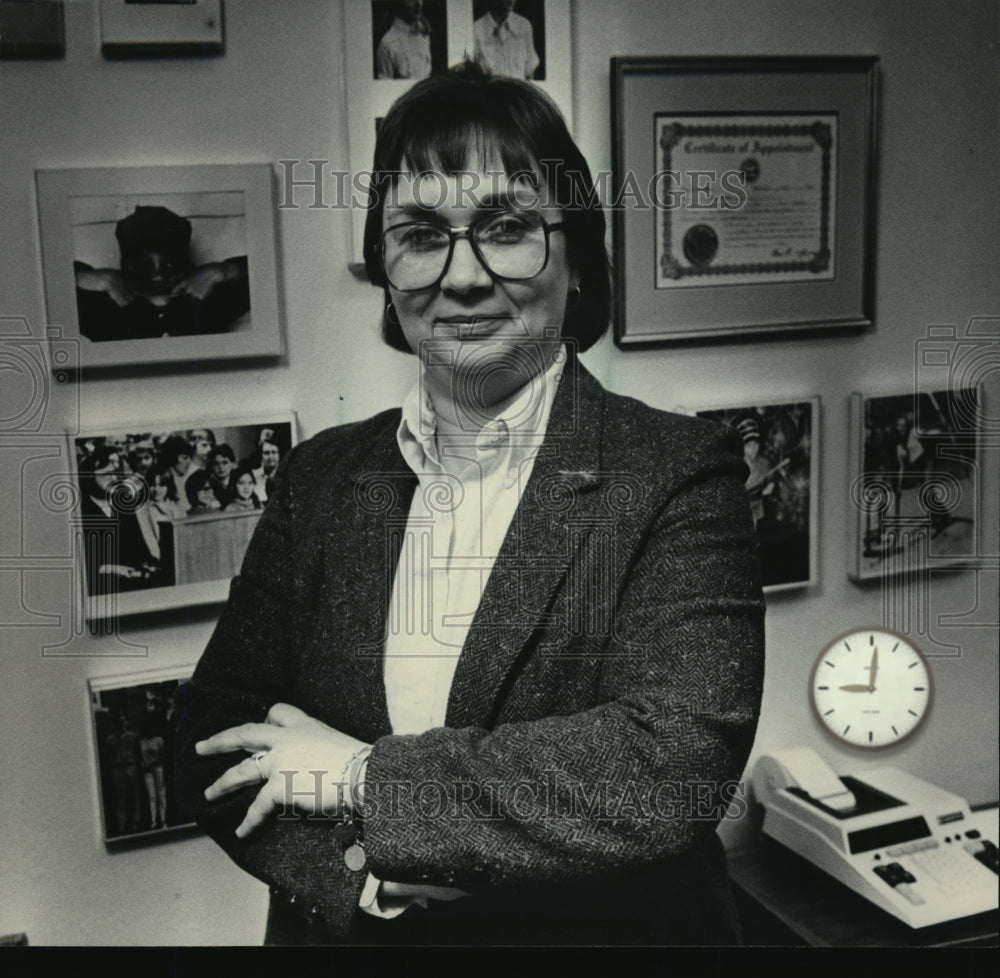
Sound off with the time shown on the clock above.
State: 9:01
